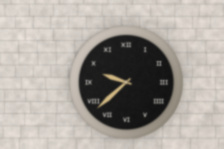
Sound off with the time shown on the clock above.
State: 9:38
